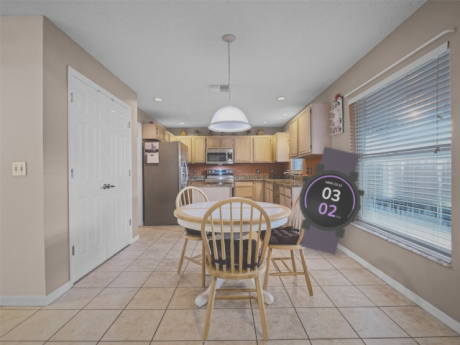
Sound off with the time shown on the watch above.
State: 3:02
